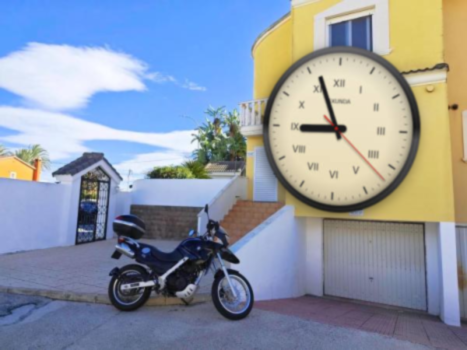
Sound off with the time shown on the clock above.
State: 8:56:22
